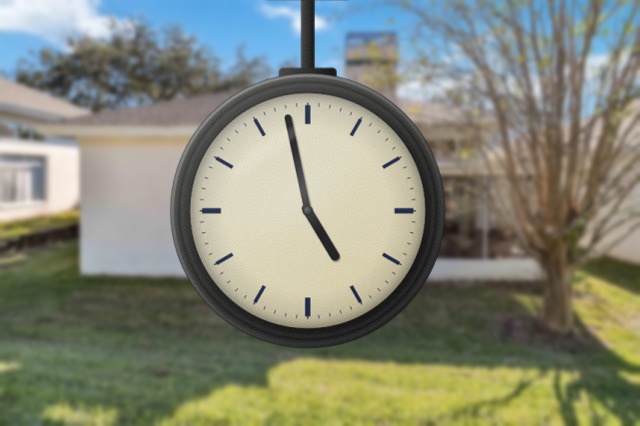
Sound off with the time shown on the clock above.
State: 4:58
